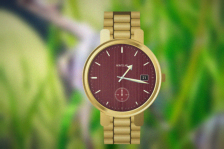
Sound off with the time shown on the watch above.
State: 1:17
